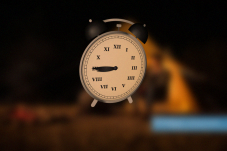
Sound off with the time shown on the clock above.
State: 8:45
